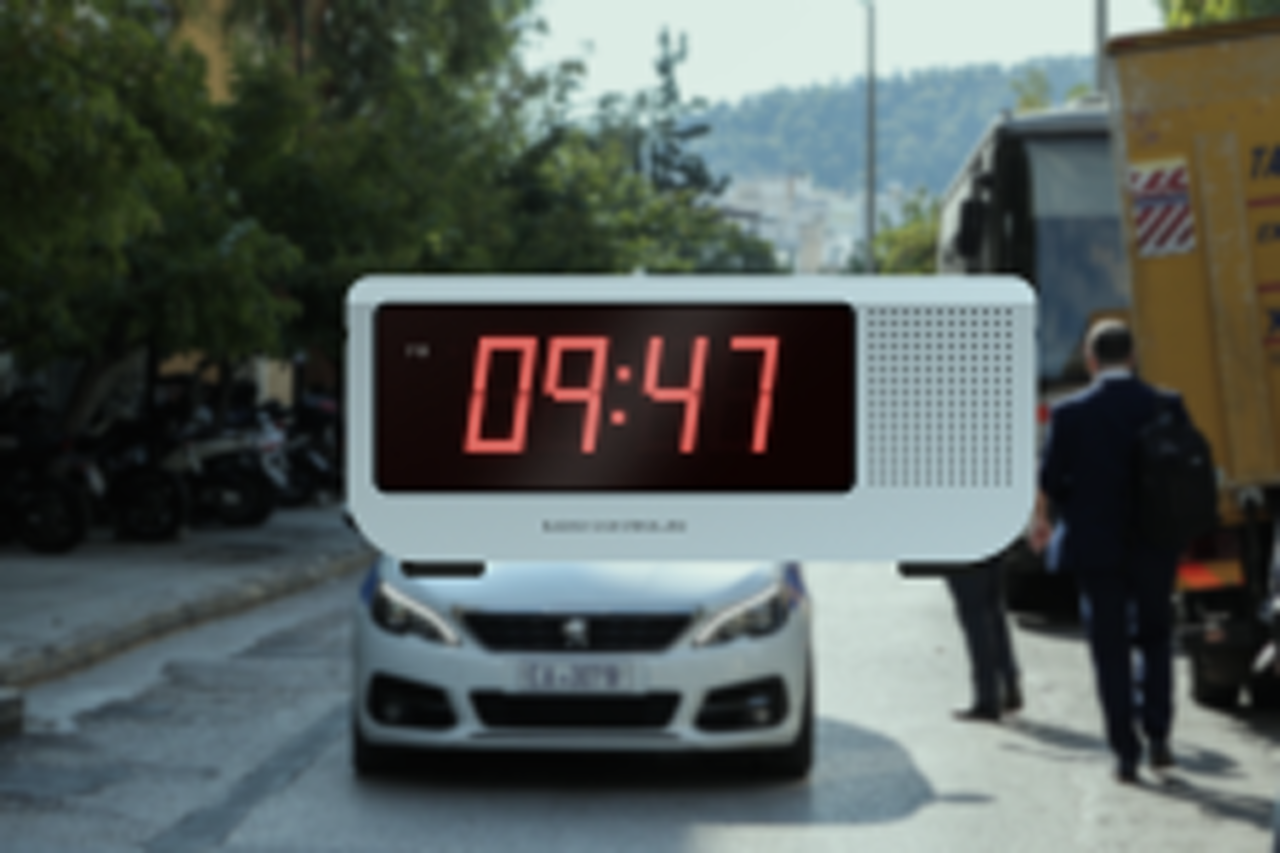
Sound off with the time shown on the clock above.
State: 9:47
